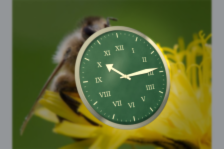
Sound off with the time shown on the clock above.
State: 10:14
